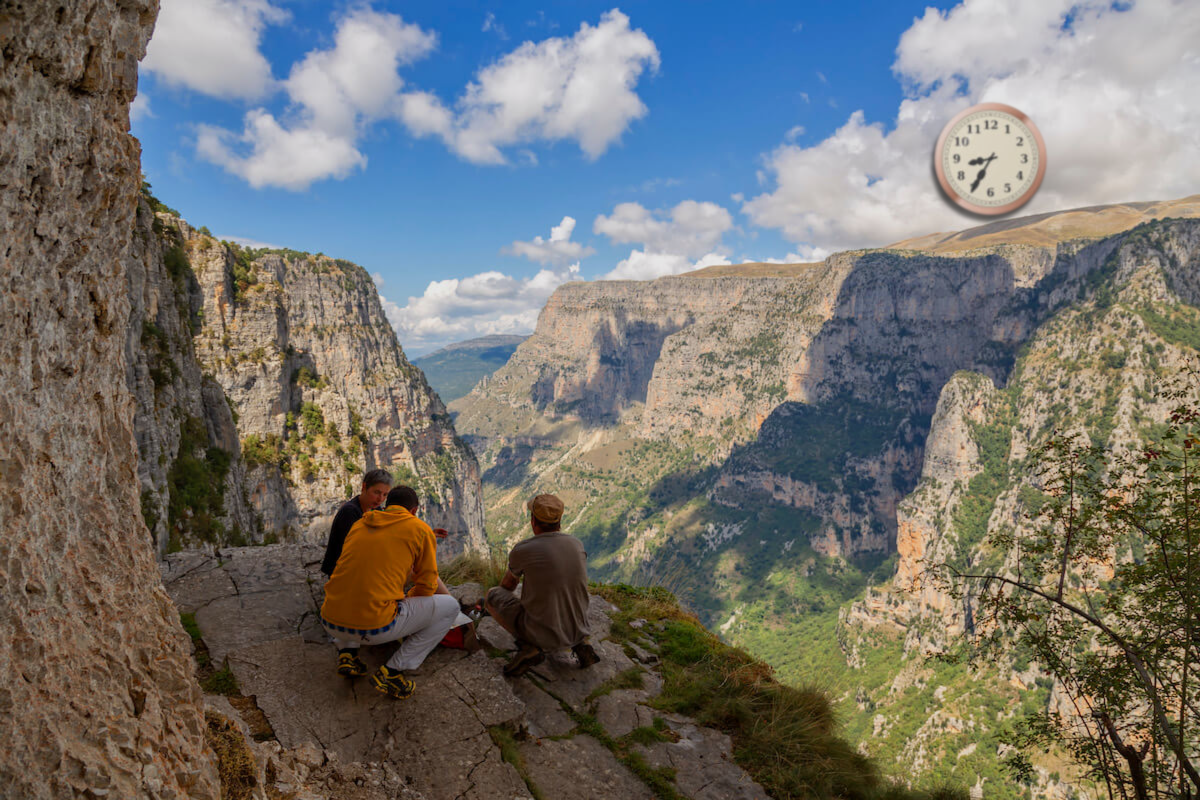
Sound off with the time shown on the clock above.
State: 8:35
